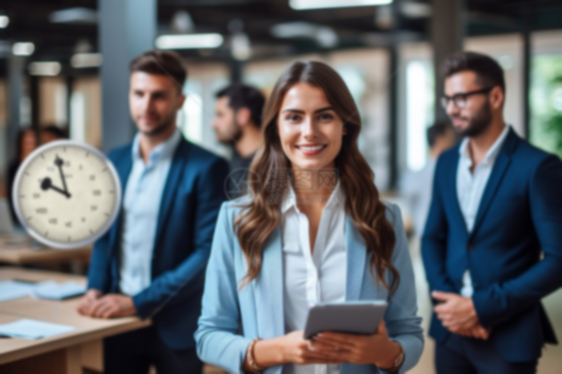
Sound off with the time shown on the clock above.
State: 9:58
